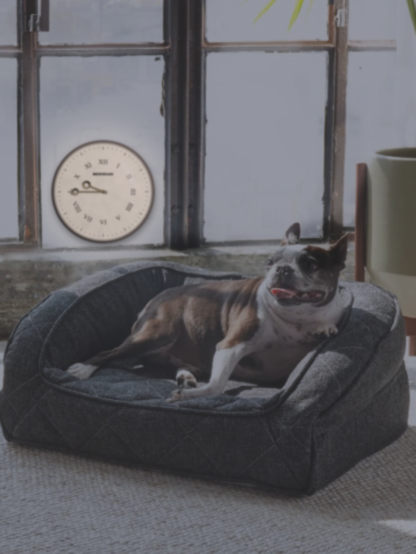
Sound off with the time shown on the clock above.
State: 9:45
